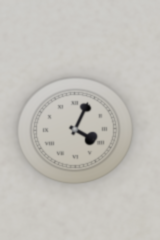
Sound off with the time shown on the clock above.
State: 4:04
